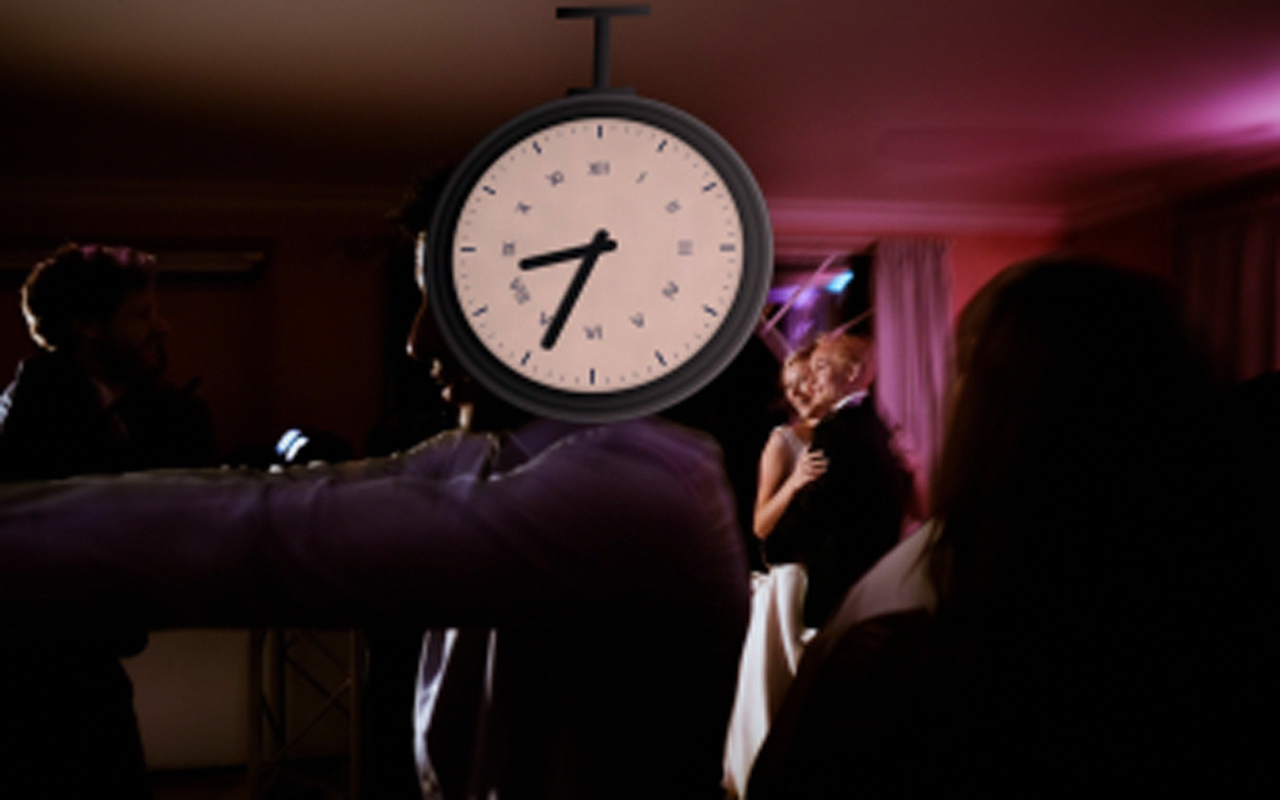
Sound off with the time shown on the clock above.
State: 8:34
